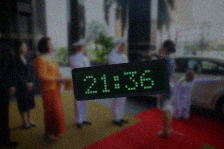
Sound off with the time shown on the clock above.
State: 21:36
